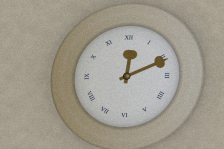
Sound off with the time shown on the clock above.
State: 12:11
